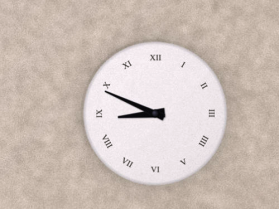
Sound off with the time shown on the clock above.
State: 8:49
